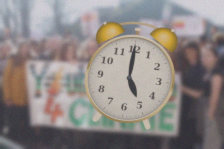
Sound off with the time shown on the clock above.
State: 5:00
